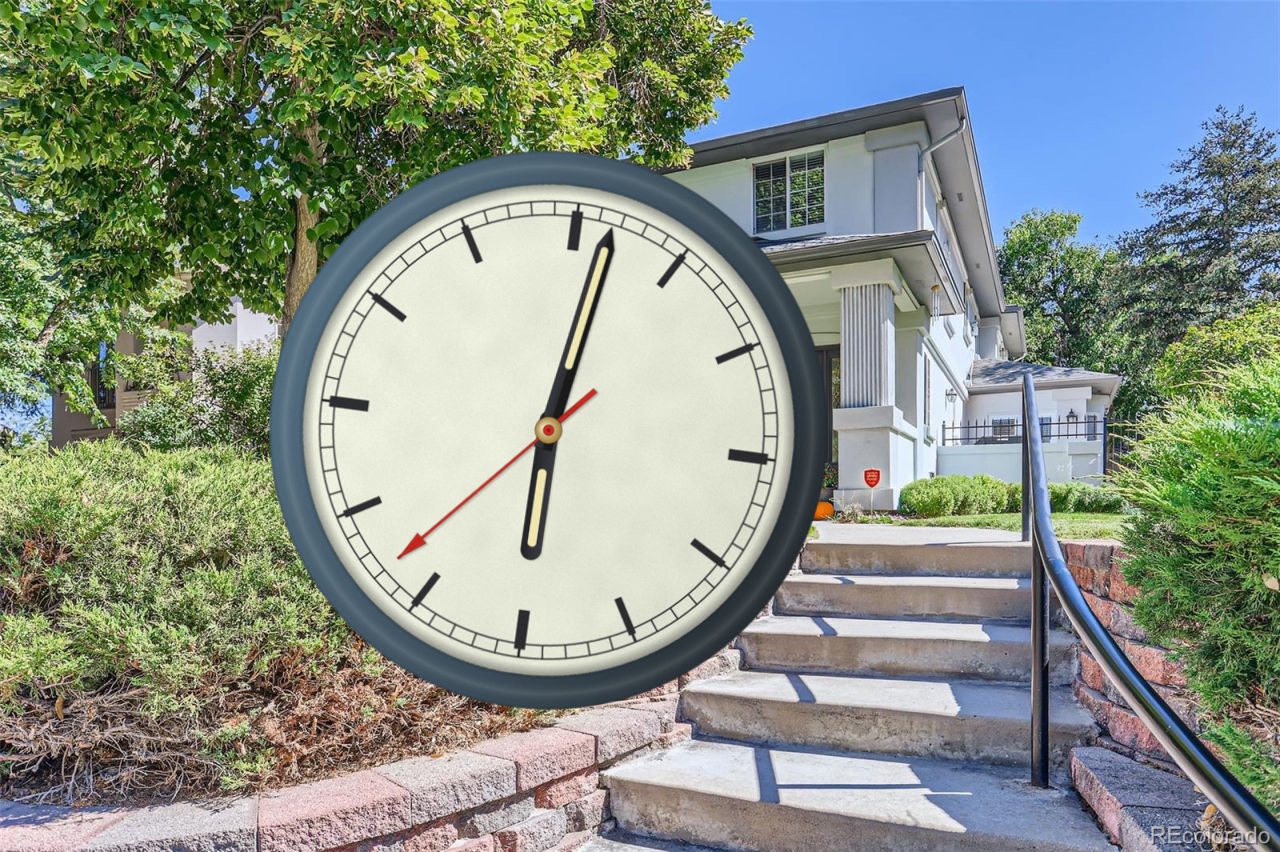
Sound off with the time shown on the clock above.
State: 6:01:37
